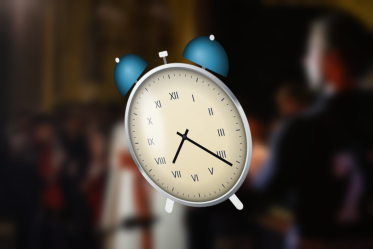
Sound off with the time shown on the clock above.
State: 7:21
